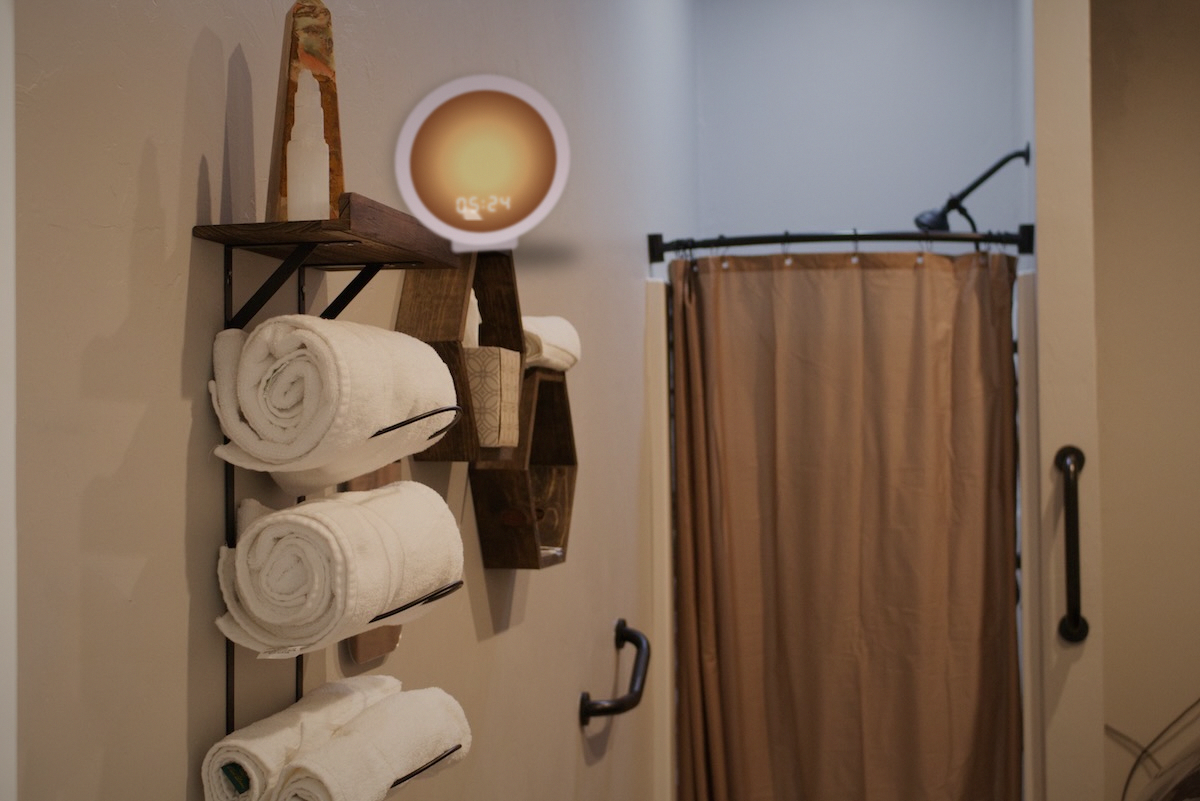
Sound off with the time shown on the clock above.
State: 5:24
